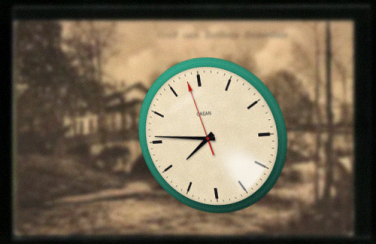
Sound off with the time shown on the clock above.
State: 7:45:58
